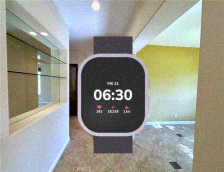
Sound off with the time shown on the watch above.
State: 6:30
